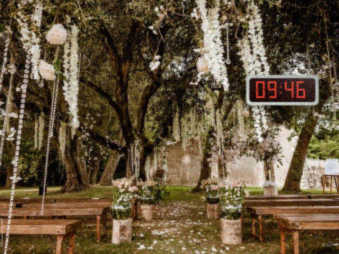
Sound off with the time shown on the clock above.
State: 9:46
